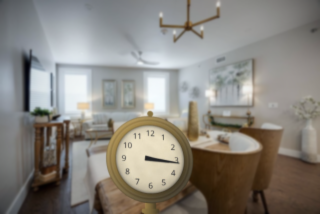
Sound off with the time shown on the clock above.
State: 3:16
